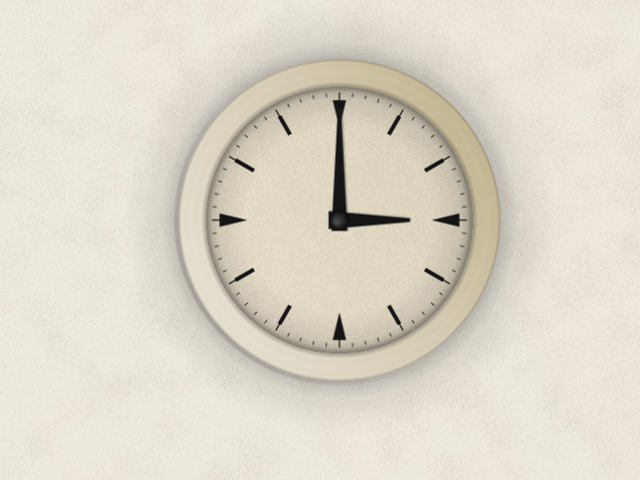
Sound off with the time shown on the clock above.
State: 3:00
